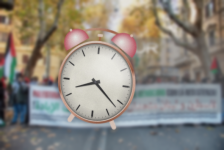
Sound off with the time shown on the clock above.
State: 8:22
